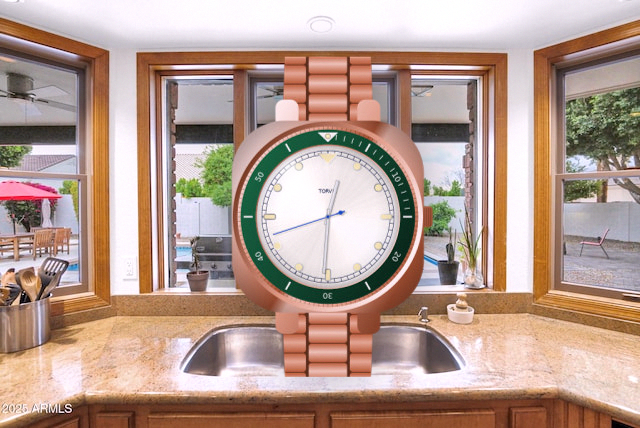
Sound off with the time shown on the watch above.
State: 12:30:42
